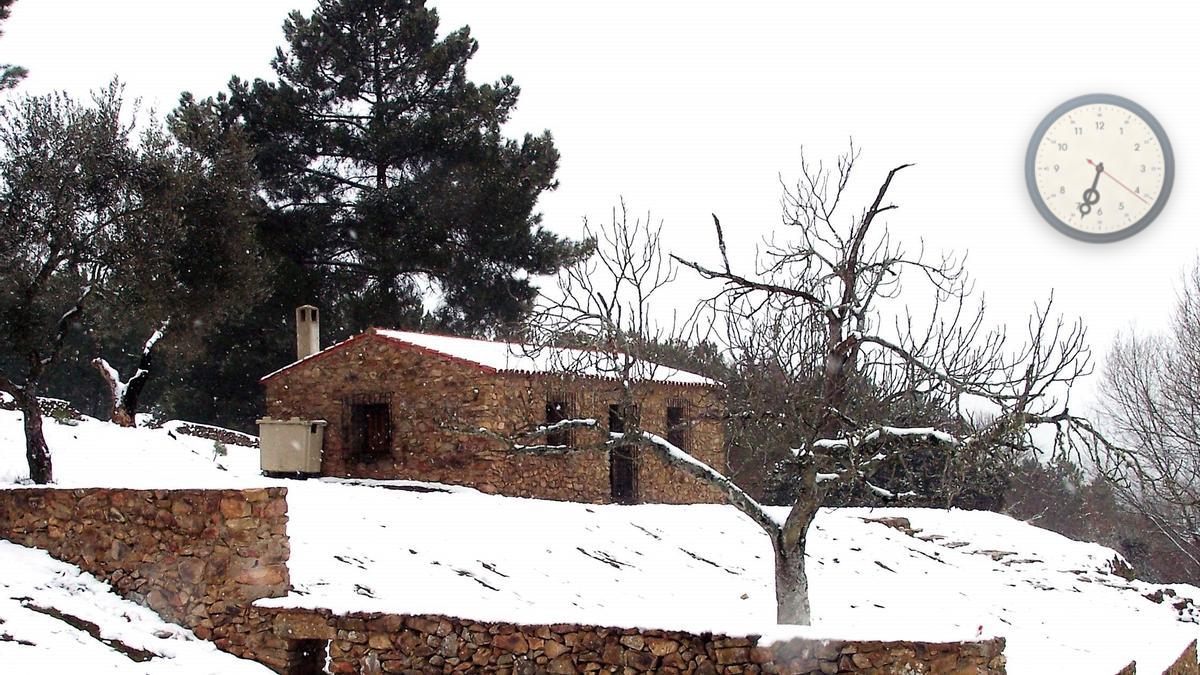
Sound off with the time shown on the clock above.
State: 6:33:21
